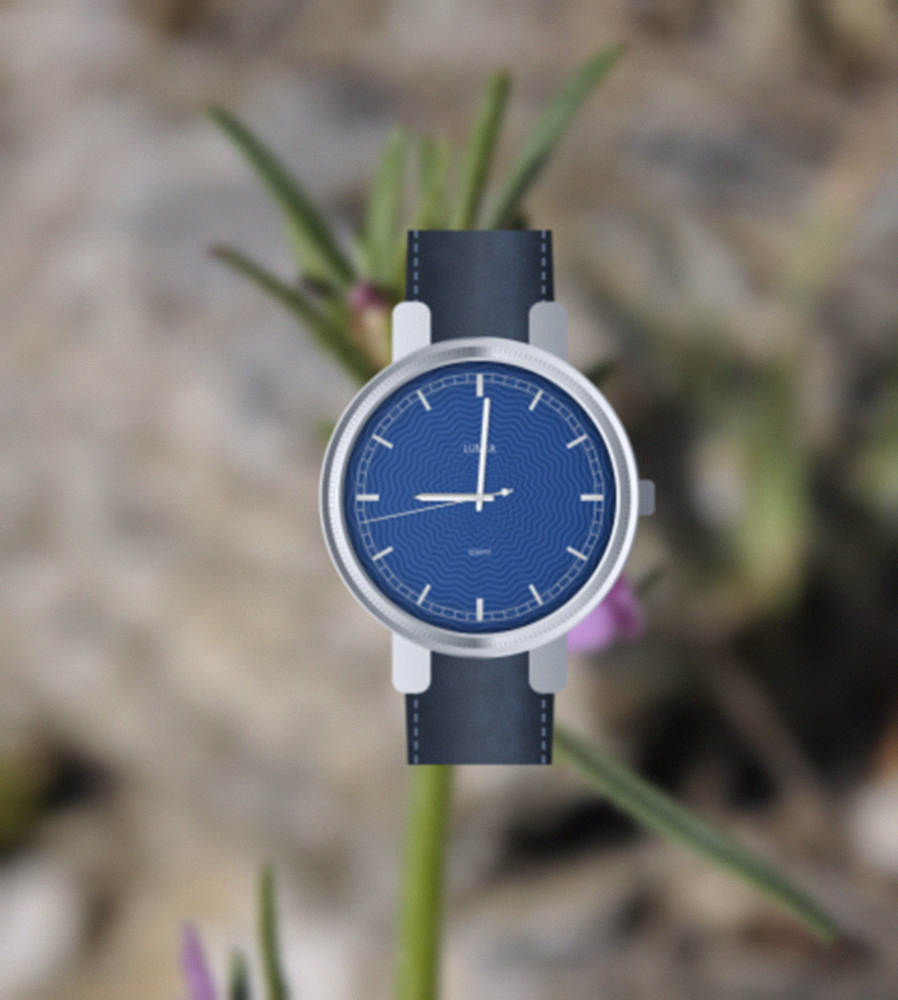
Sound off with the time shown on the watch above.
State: 9:00:43
